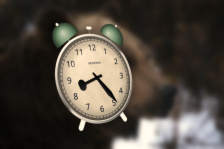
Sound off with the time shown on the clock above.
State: 8:24
